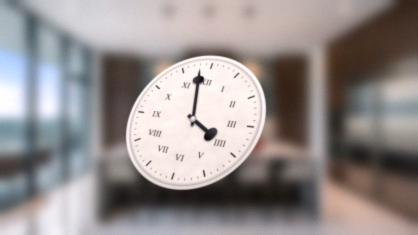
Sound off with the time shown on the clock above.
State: 3:58
